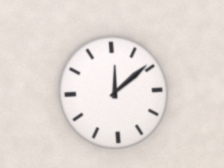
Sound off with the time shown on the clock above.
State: 12:09
